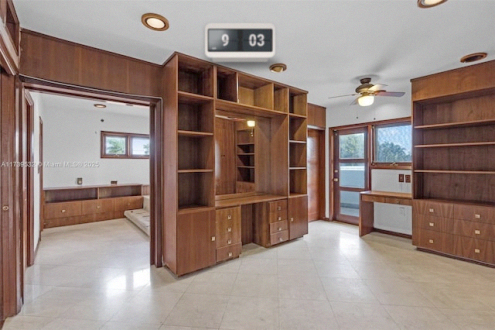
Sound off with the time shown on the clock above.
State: 9:03
